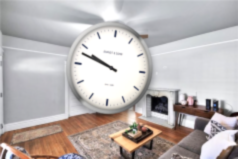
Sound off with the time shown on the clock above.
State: 9:48
